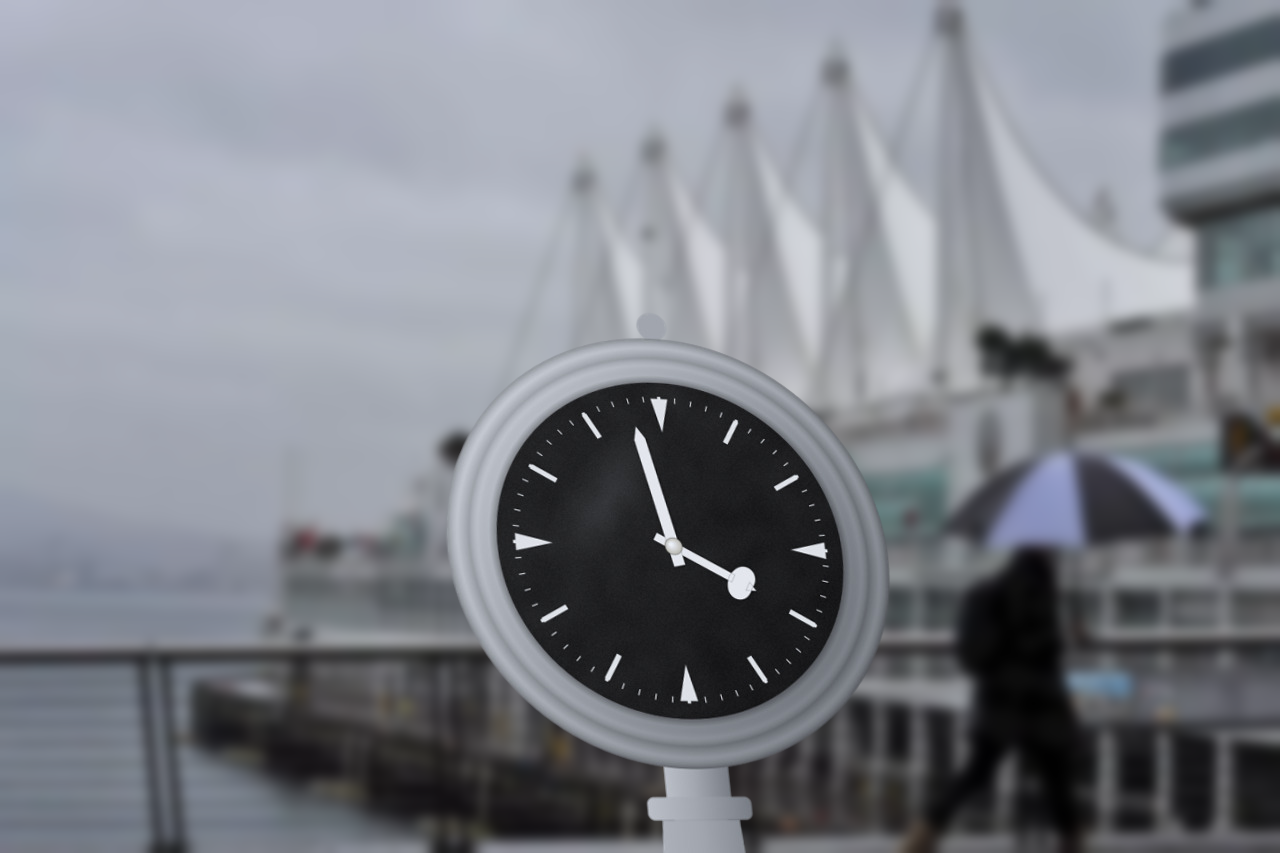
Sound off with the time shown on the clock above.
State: 3:58
